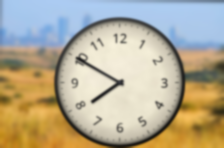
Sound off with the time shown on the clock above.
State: 7:50
